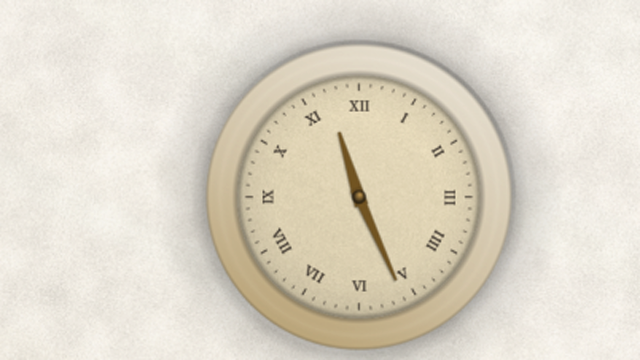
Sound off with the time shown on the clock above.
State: 11:26
